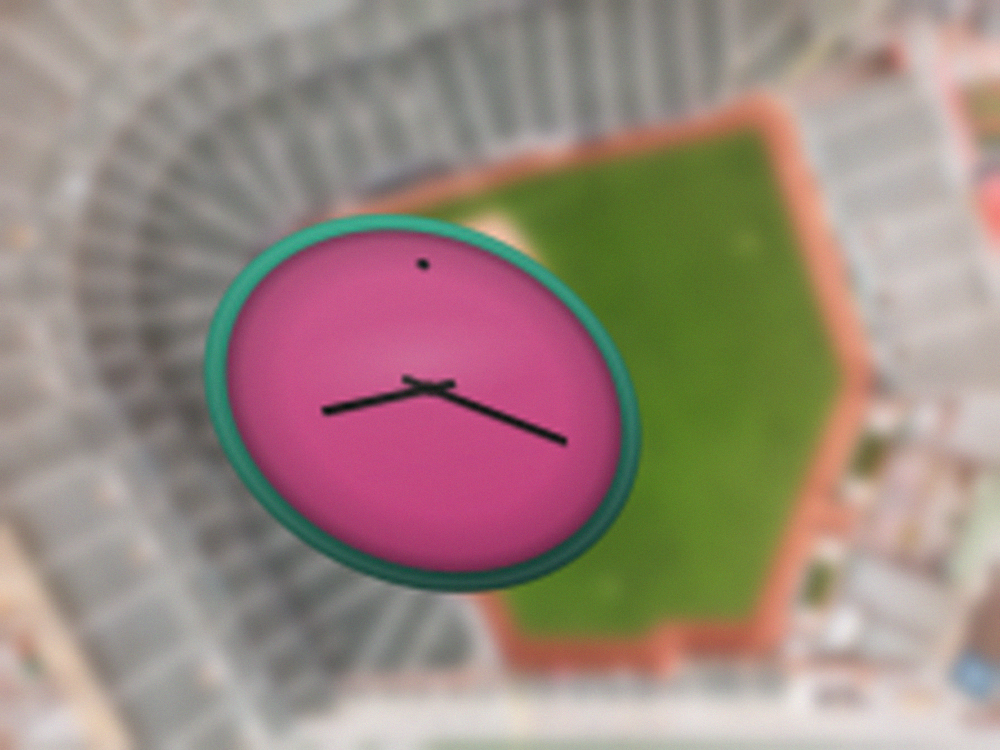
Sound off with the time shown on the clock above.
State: 8:18
